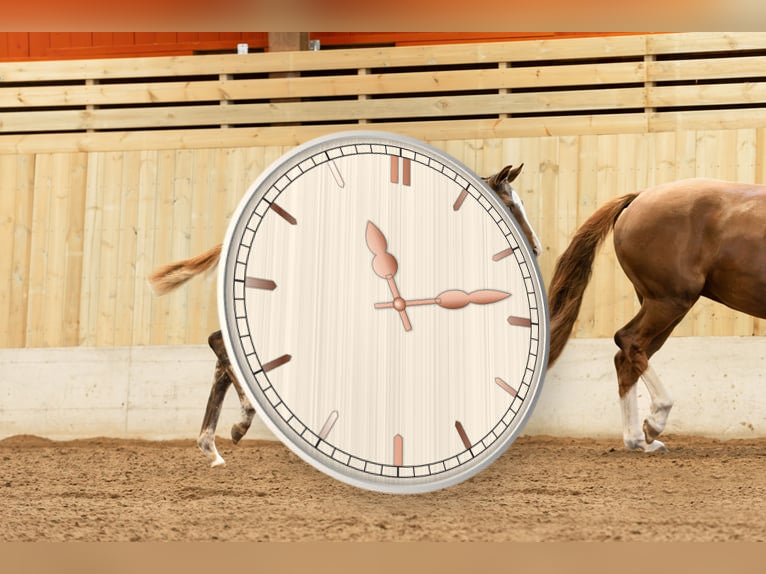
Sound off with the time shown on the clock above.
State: 11:13
